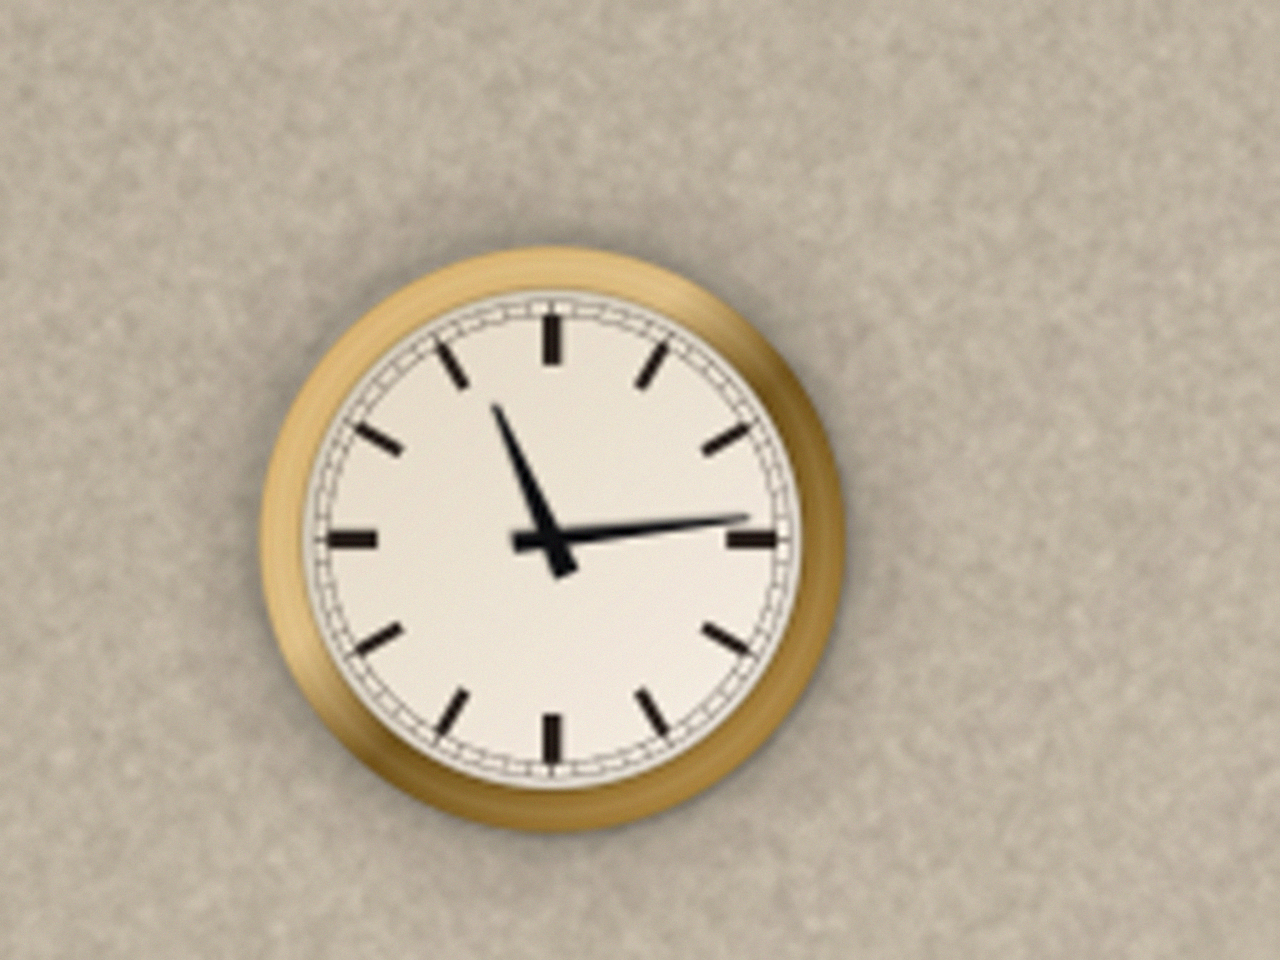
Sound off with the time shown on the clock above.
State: 11:14
